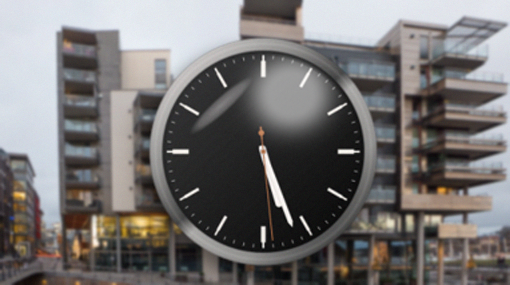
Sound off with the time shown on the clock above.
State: 5:26:29
